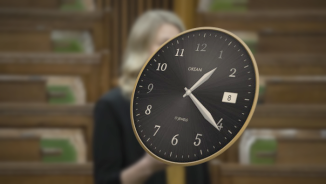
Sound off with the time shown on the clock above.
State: 1:21
